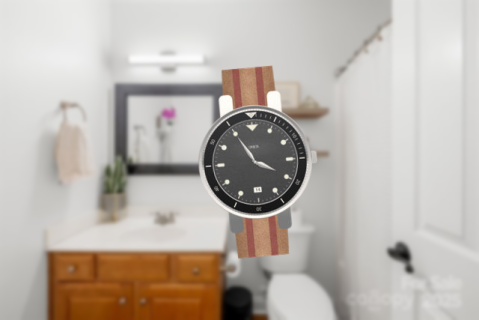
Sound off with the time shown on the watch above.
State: 3:55
